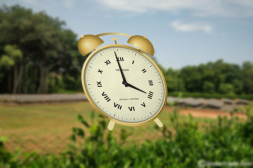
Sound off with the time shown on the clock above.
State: 3:59
